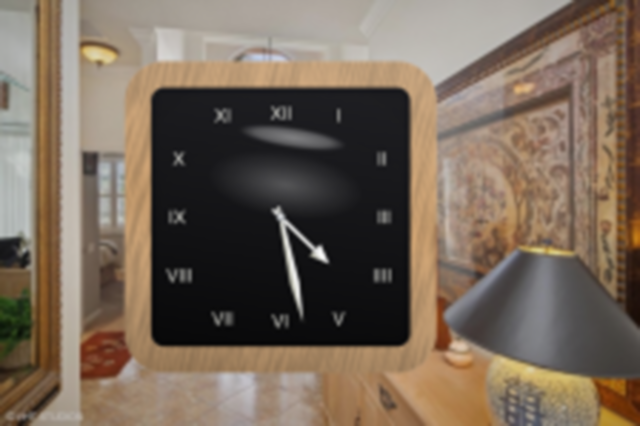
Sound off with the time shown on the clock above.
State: 4:28
